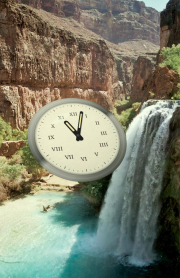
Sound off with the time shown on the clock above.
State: 11:03
